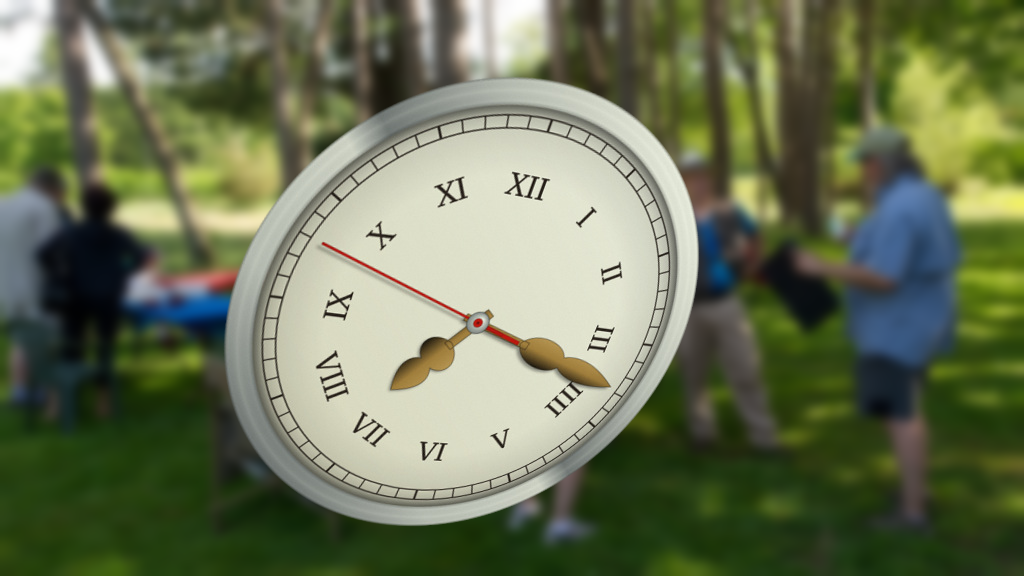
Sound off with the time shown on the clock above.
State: 7:17:48
